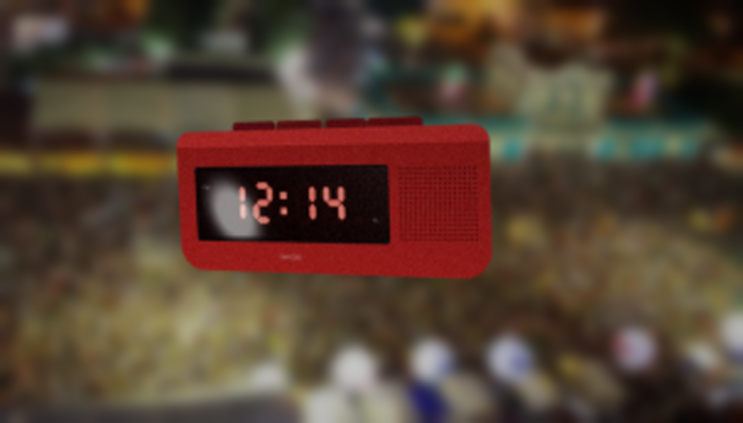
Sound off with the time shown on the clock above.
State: 12:14
